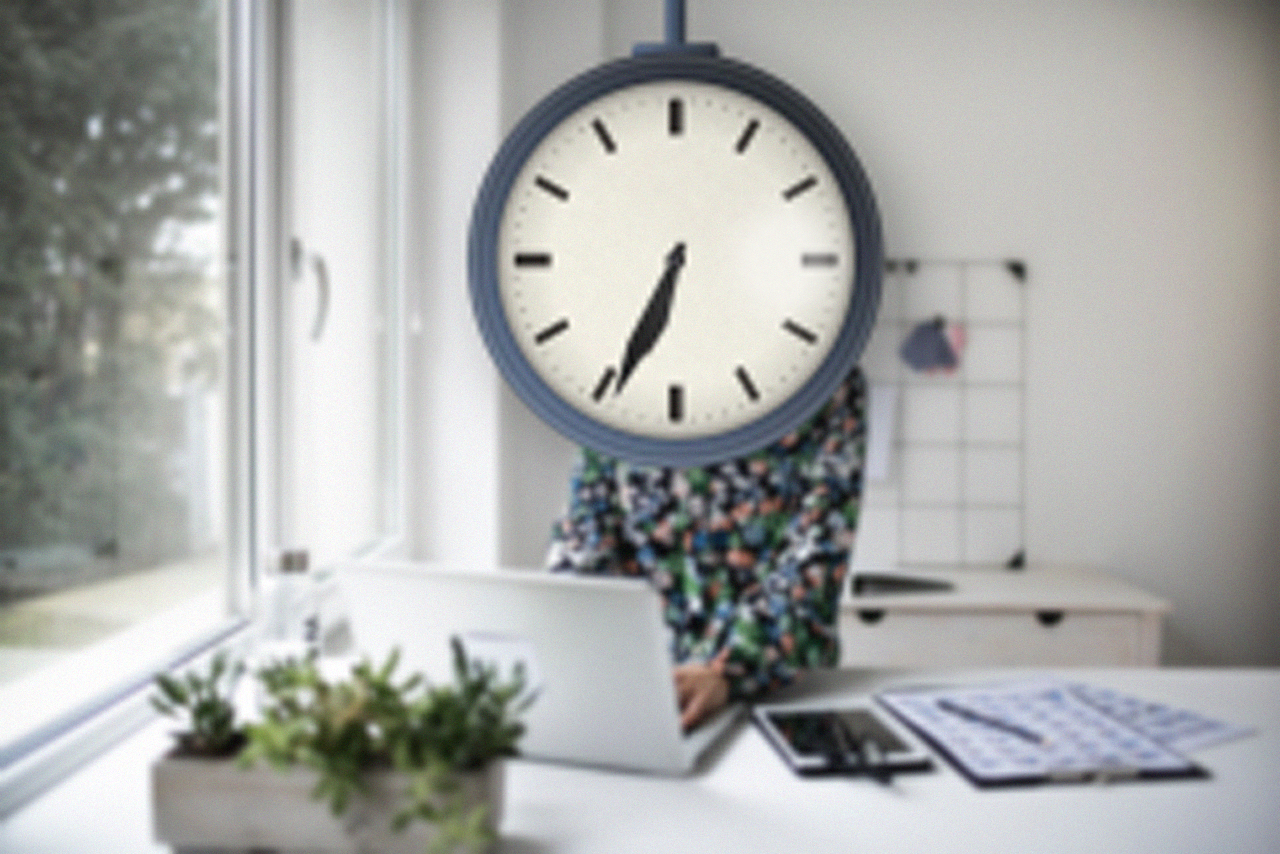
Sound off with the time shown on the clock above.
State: 6:34
